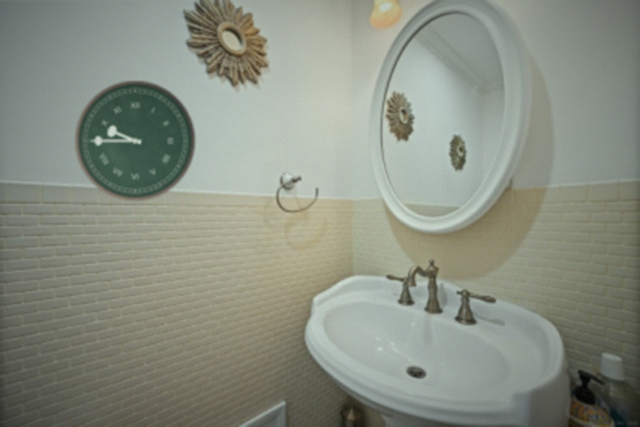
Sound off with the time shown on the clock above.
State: 9:45
